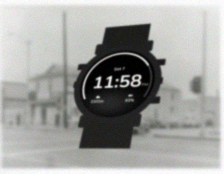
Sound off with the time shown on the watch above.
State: 11:58
